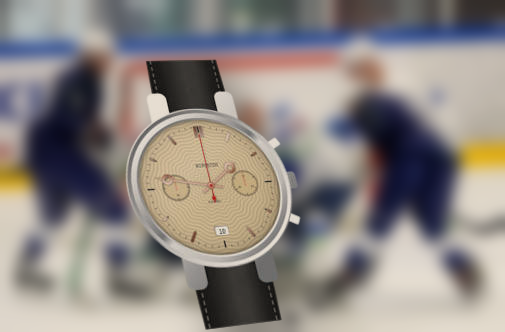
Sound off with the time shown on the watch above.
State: 1:47
